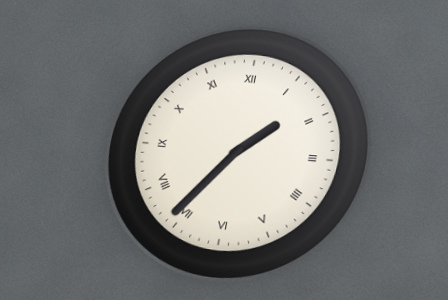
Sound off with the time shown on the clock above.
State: 1:36
